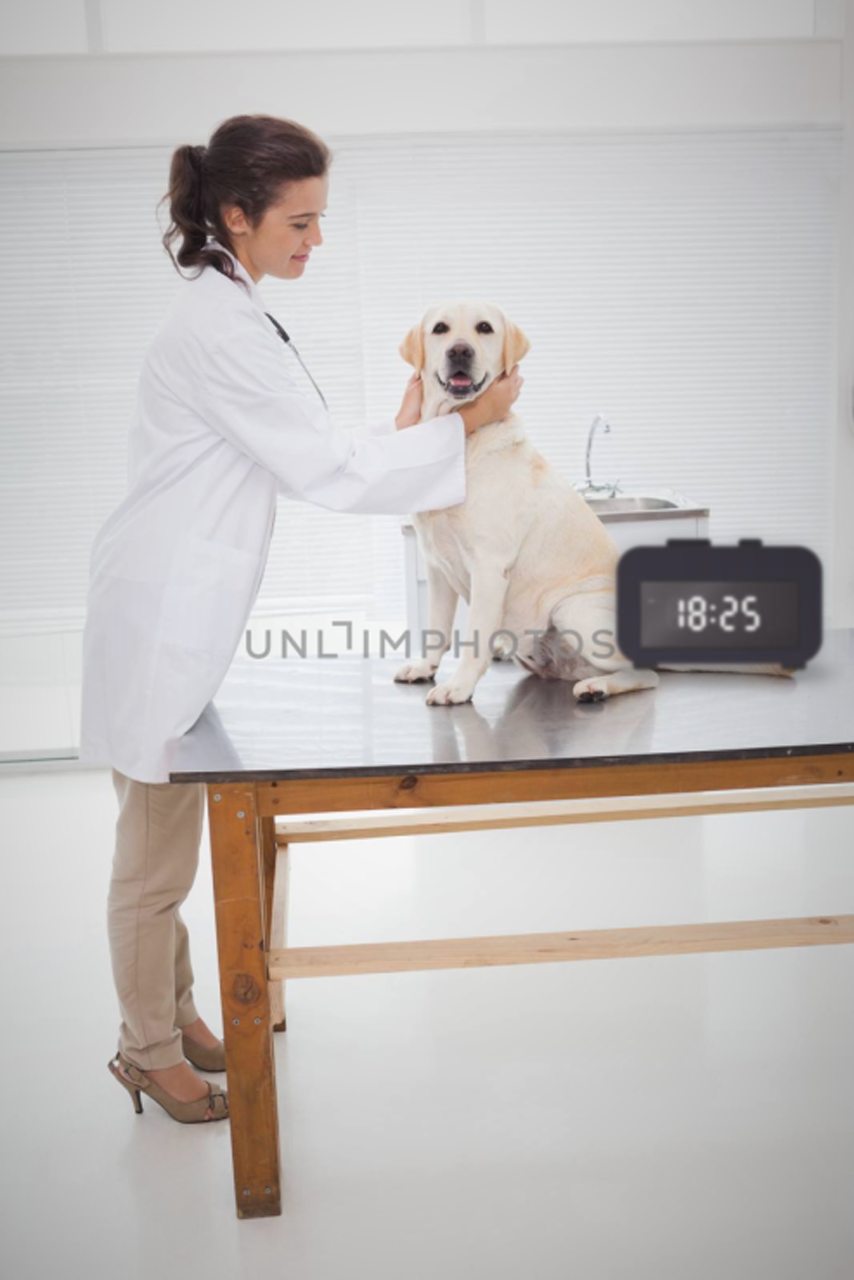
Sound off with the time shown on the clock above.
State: 18:25
